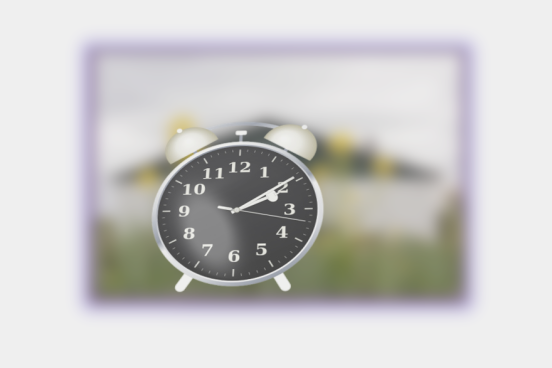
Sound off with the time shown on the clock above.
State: 2:09:17
